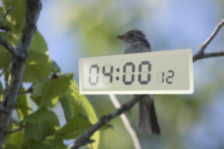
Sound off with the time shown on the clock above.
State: 4:00:12
